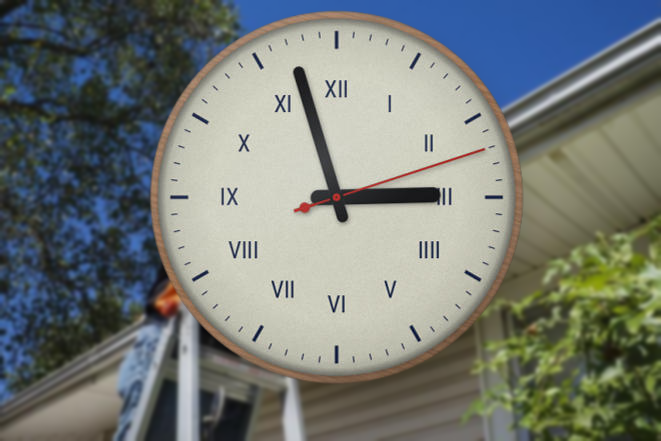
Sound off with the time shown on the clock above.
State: 2:57:12
